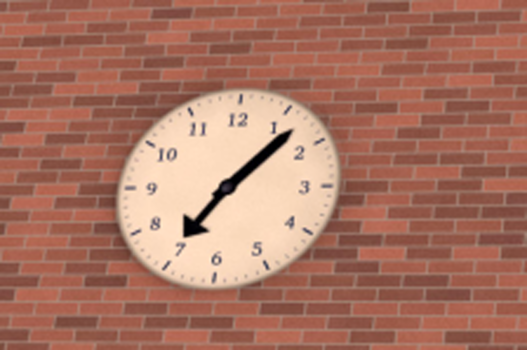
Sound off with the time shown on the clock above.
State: 7:07
